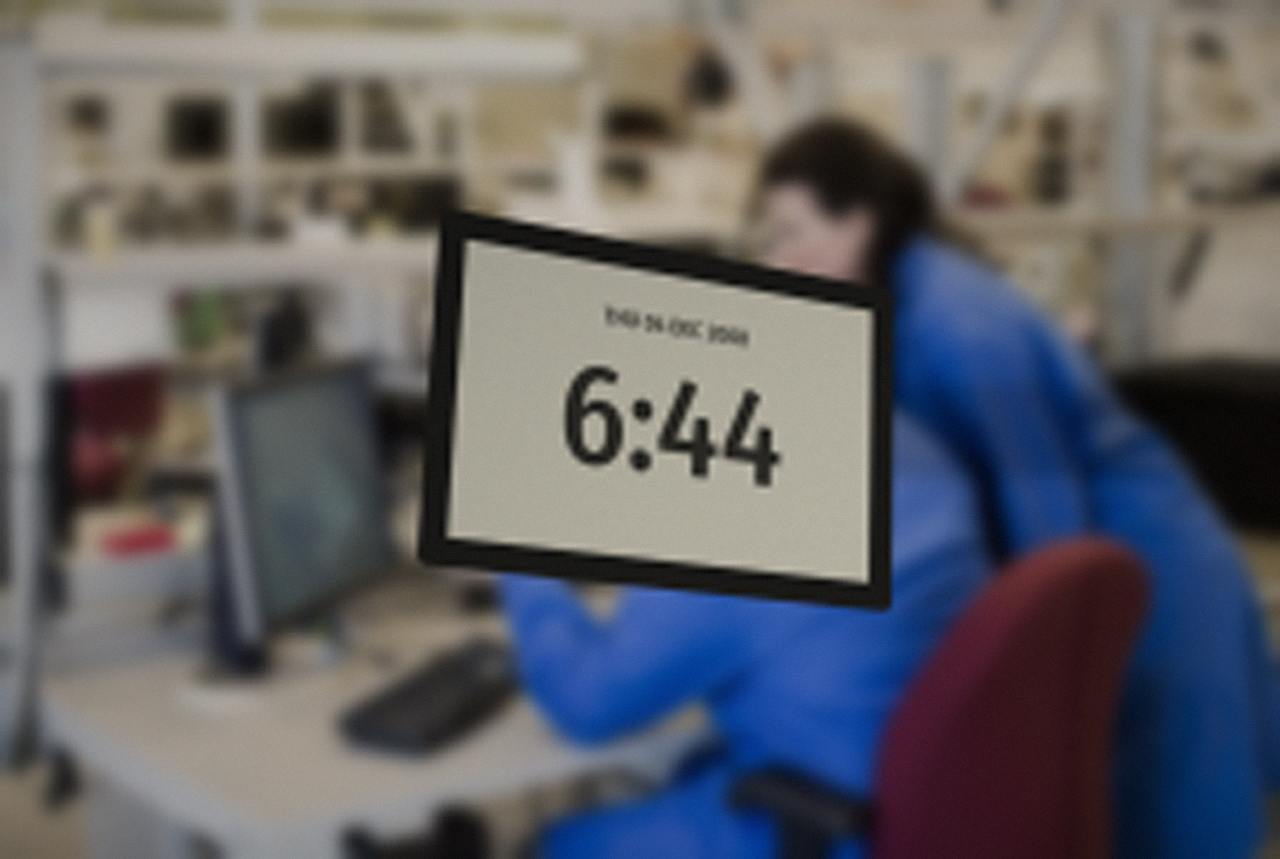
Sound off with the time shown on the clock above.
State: 6:44
